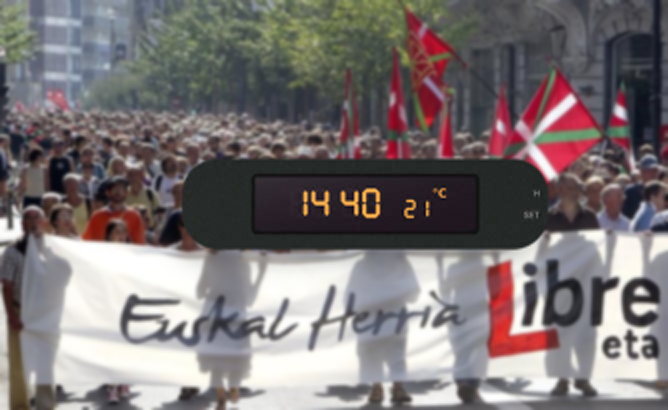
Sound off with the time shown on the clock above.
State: 14:40
